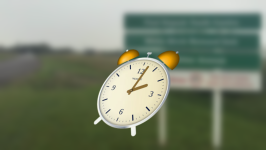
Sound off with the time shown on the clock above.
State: 2:02
